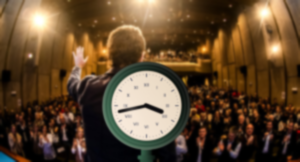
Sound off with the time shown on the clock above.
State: 3:43
